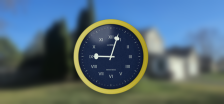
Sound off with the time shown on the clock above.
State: 9:03
